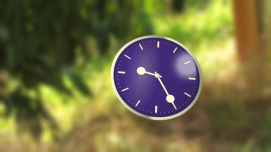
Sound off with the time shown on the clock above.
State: 9:25
